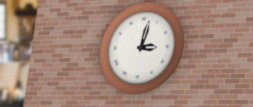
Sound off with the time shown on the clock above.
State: 3:02
